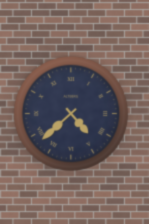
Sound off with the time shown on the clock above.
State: 4:38
